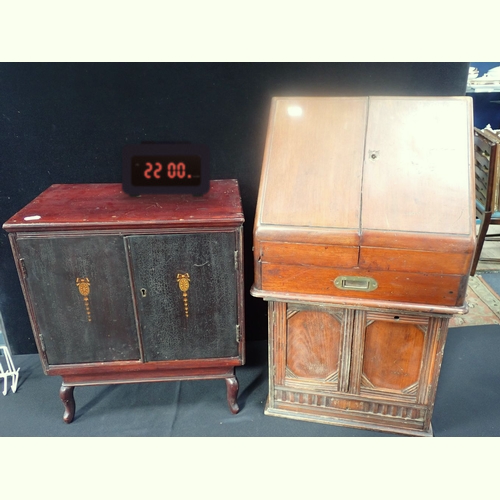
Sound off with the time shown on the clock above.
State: 22:00
